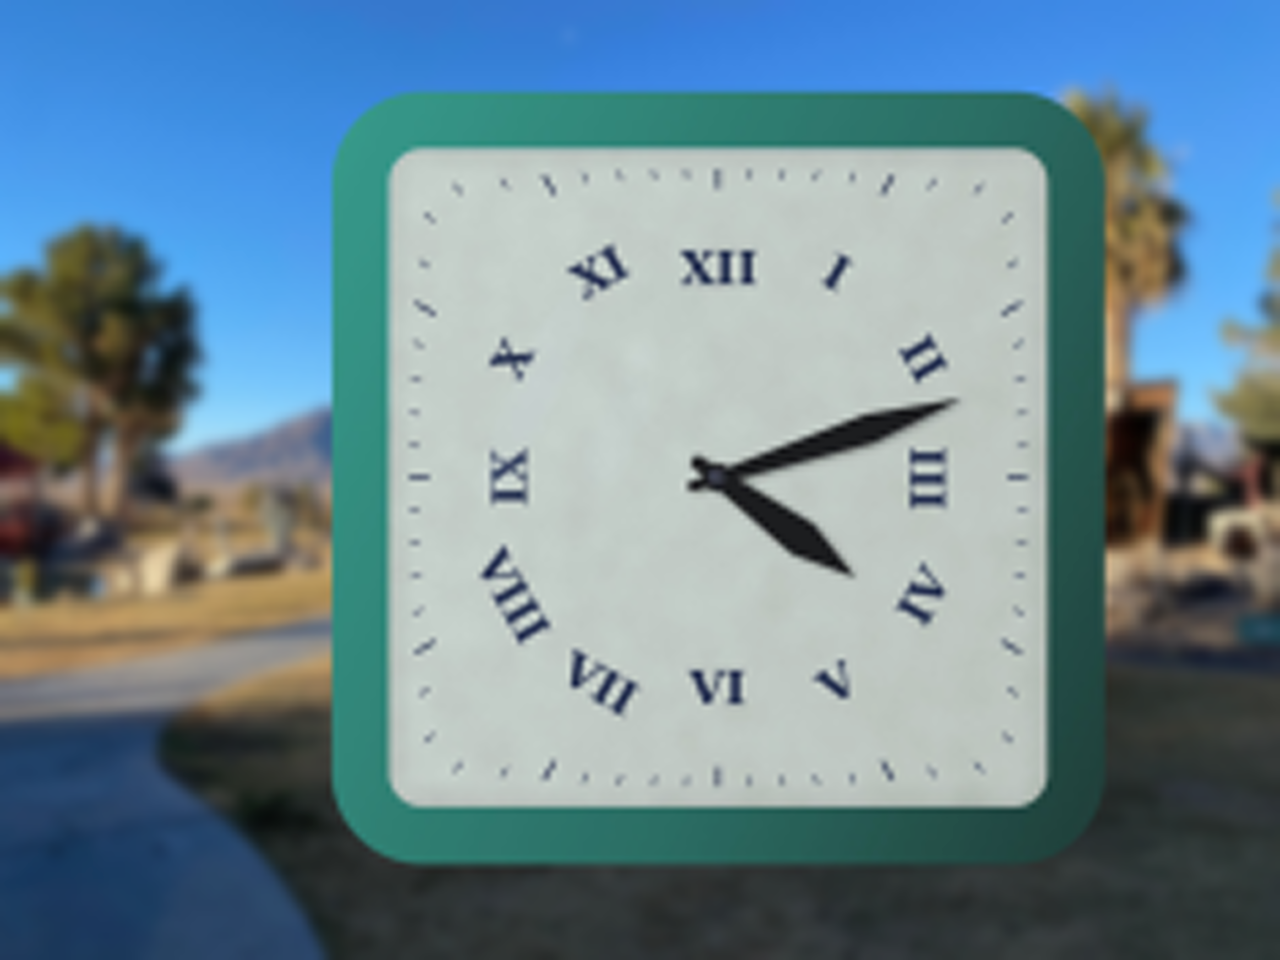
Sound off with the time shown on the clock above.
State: 4:12
